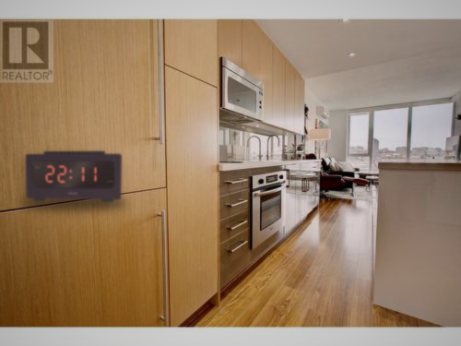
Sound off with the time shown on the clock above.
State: 22:11
